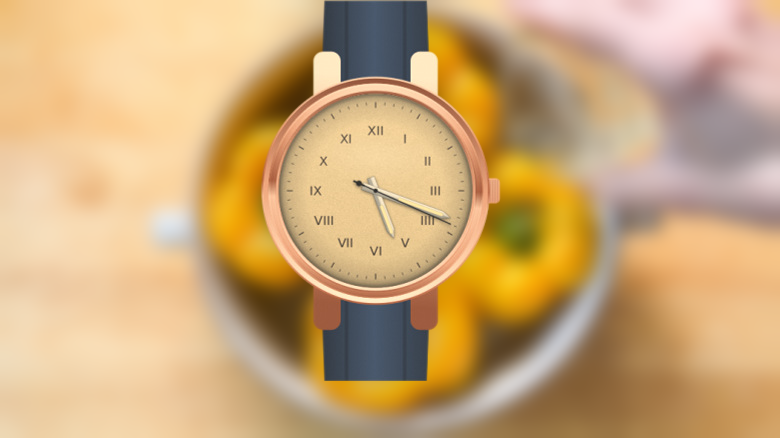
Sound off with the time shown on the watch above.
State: 5:18:19
